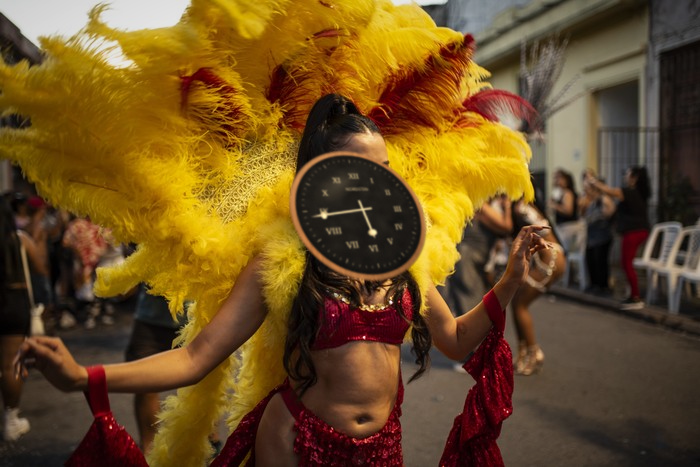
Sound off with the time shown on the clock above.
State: 5:44
